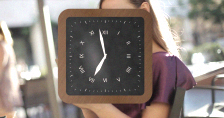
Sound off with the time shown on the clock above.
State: 6:58
